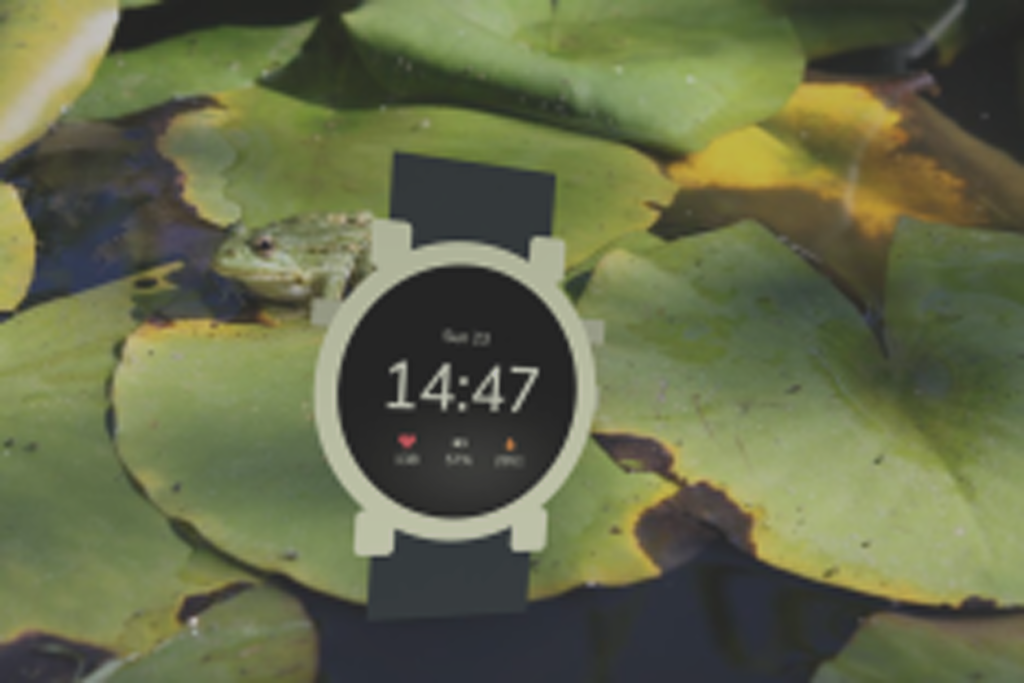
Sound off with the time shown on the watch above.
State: 14:47
